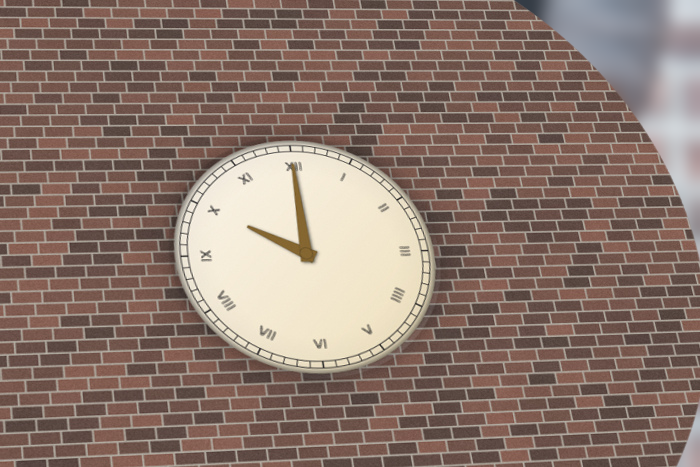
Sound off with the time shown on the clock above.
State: 10:00
